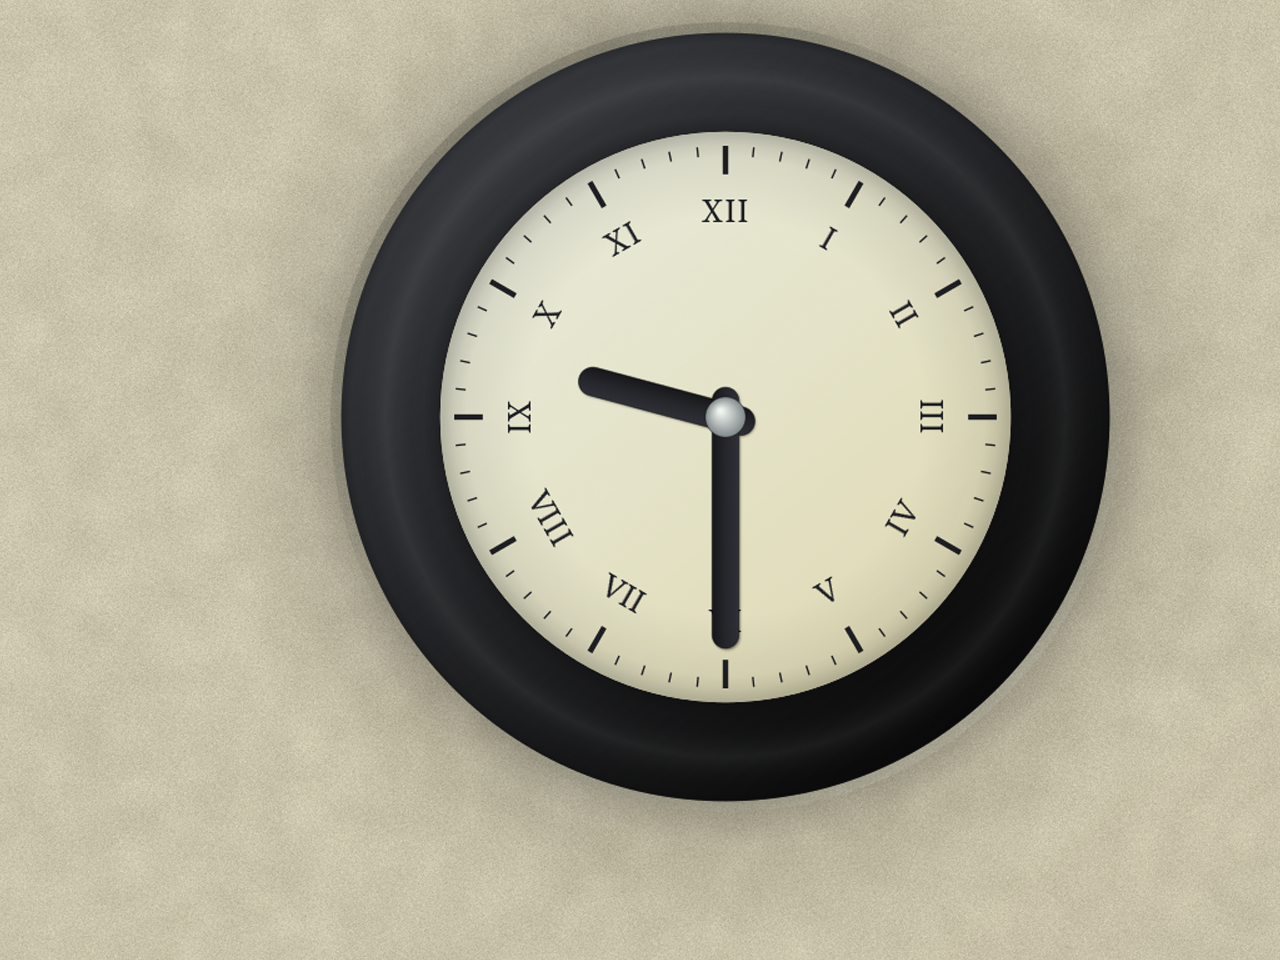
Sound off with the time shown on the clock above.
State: 9:30
